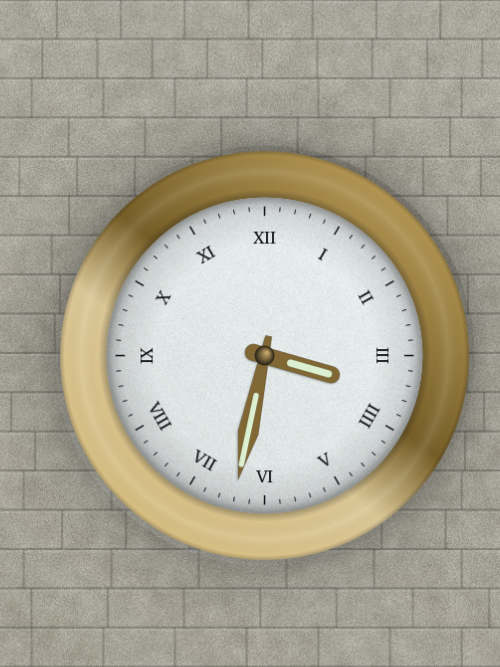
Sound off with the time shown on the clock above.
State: 3:32
